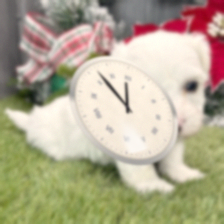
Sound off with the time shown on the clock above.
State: 11:52
